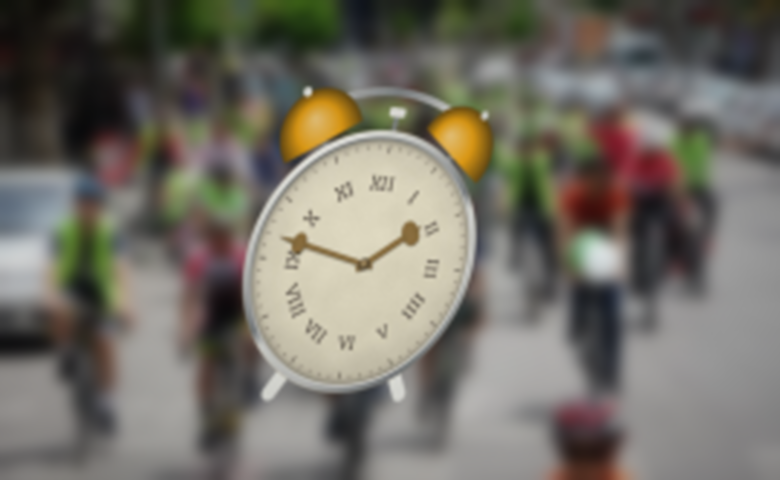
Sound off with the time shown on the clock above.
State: 1:47
